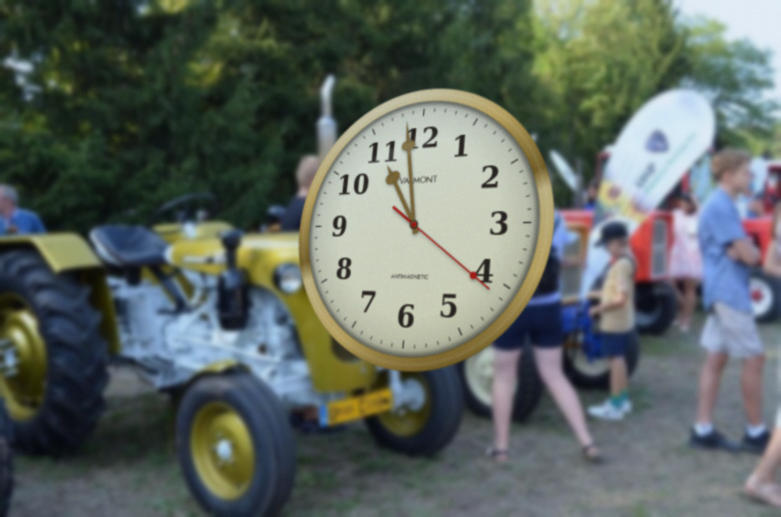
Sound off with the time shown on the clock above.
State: 10:58:21
